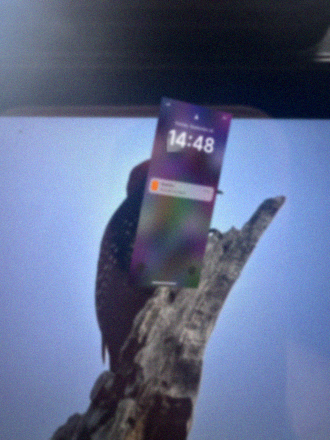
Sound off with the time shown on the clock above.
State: 14:48
